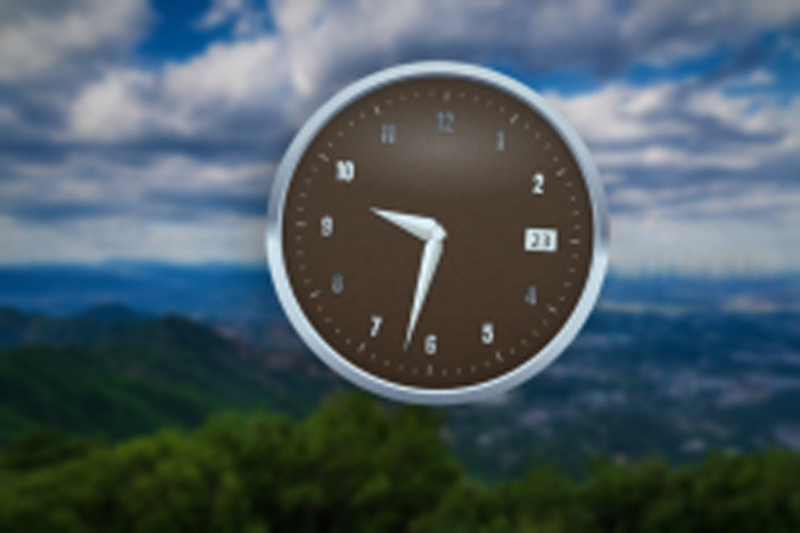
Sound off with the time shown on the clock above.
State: 9:32
